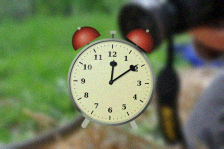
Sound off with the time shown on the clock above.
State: 12:09
